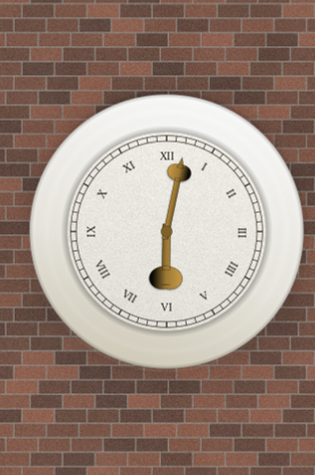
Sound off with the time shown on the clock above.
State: 6:02
